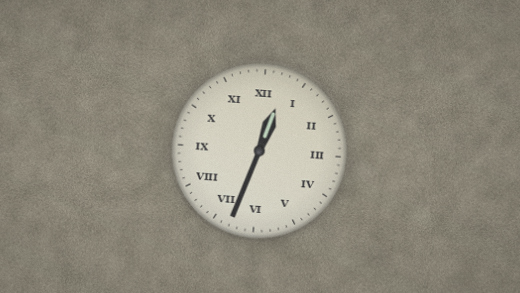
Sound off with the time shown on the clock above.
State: 12:33
